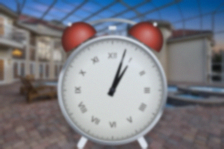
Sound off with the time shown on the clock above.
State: 1:03
